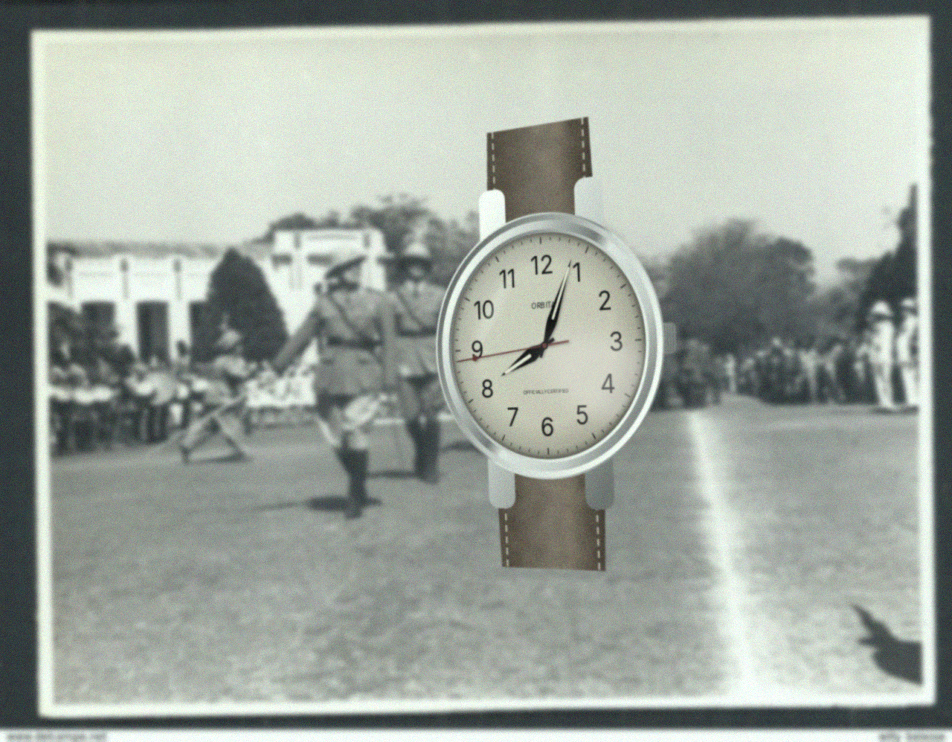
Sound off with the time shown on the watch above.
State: 8:03:44
